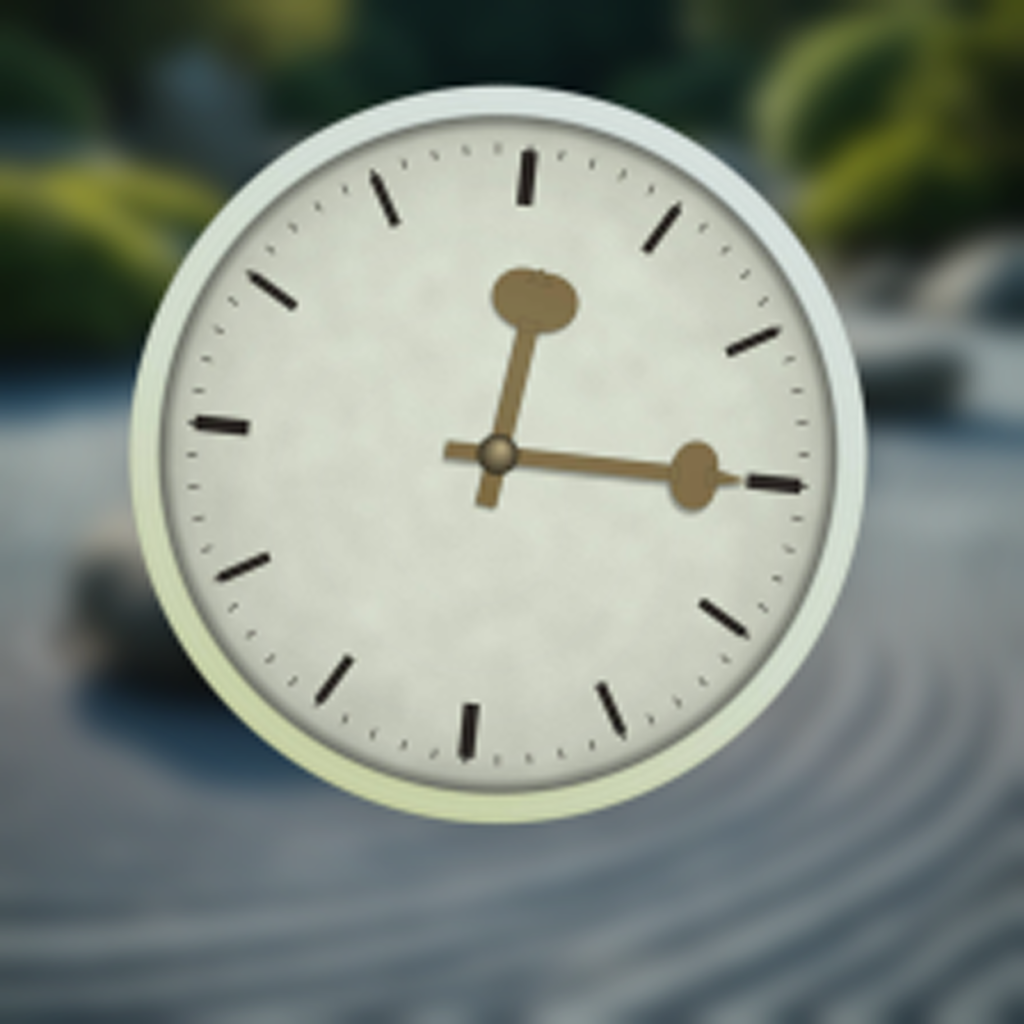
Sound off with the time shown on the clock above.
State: 12:15
